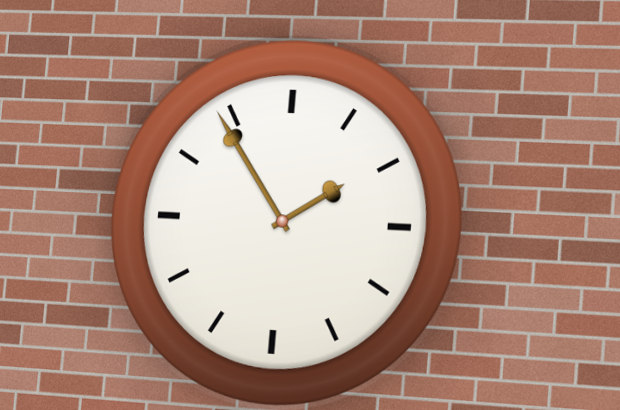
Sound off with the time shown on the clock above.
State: 1:54
